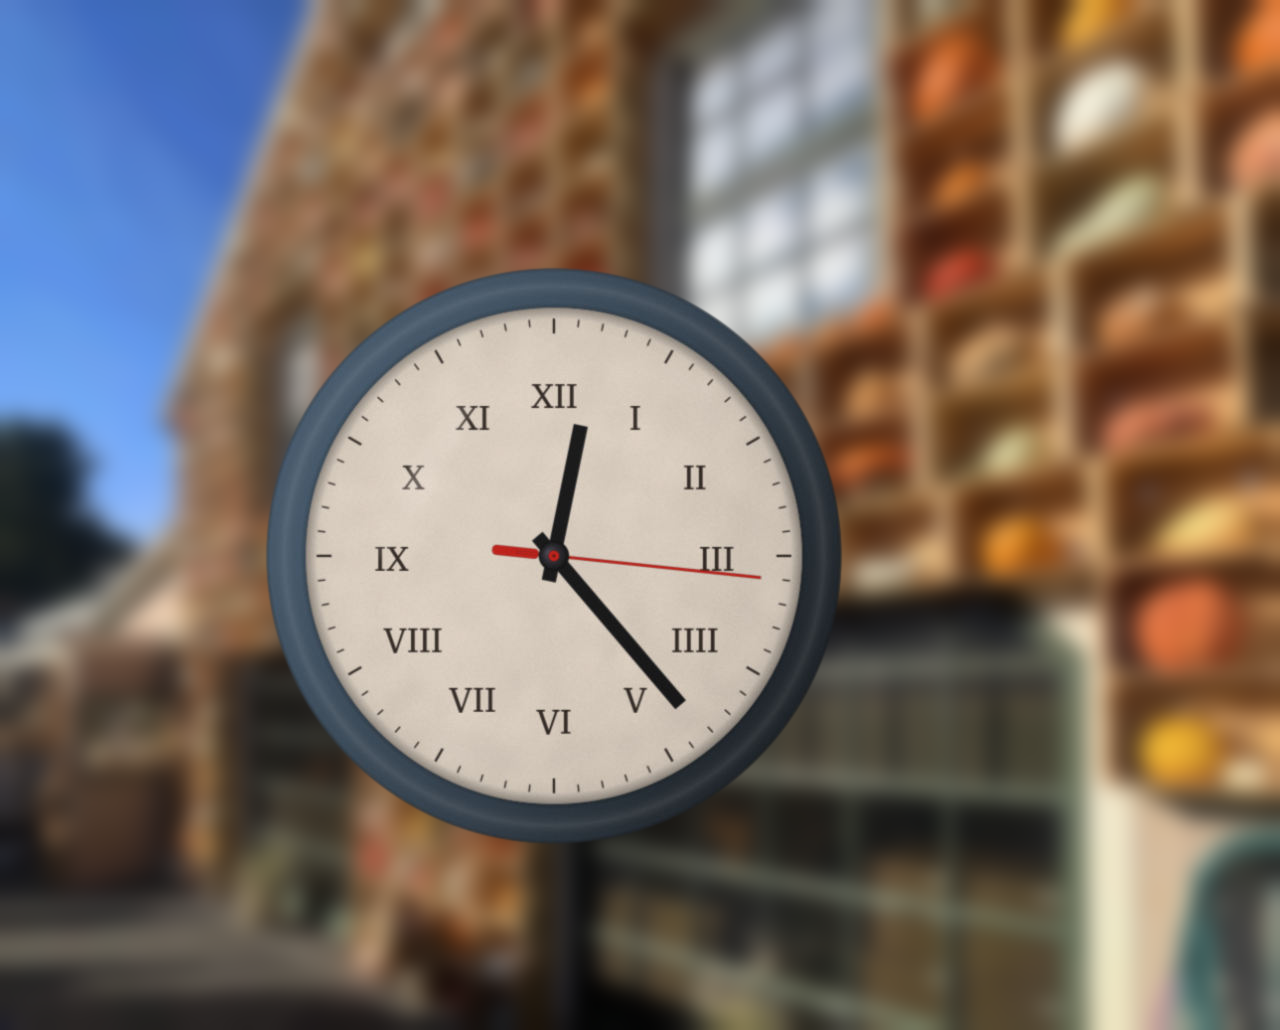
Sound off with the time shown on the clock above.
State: 12:23:16
